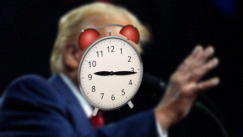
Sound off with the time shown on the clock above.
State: 9:16
